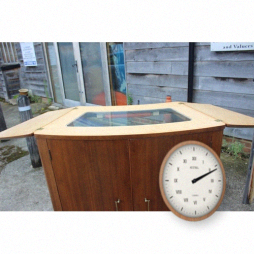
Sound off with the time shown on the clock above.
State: 2:11
